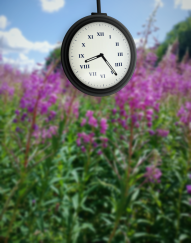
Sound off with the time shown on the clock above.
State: 8:24
